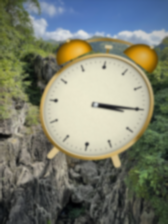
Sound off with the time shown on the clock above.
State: 3:15
